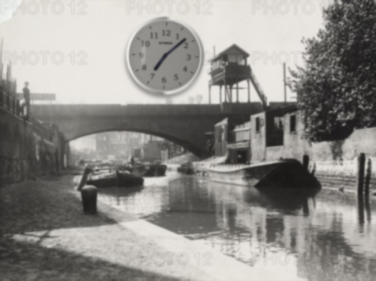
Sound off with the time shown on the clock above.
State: 7:08
